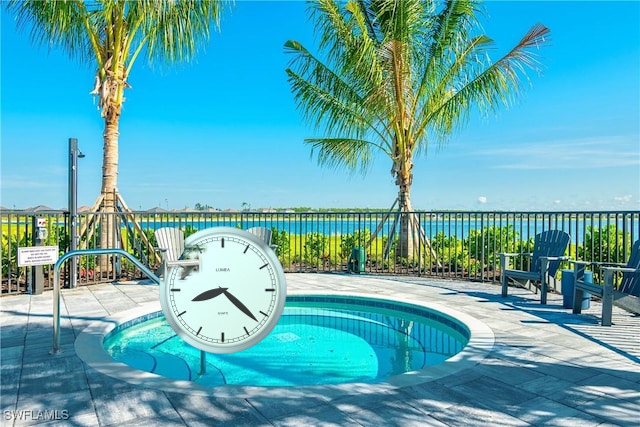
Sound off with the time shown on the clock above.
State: 8:22
